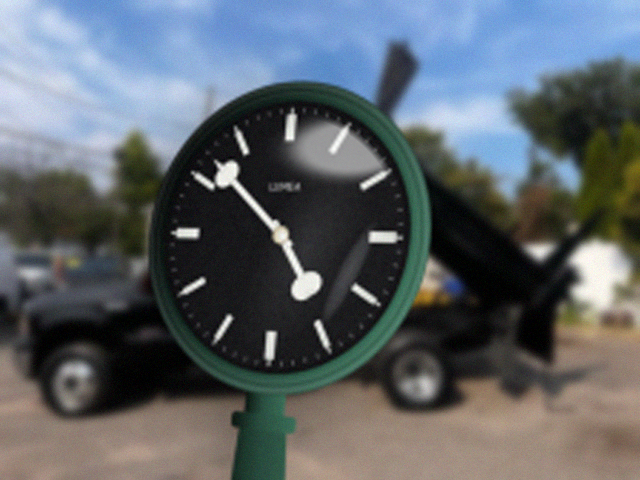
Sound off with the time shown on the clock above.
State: 4:52
